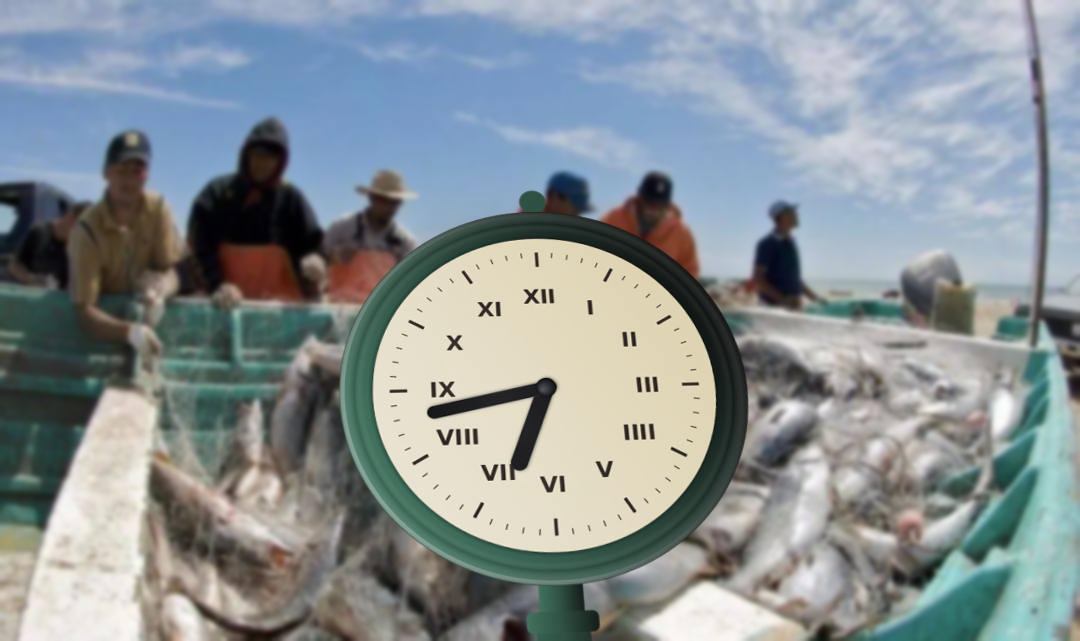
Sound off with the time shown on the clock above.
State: 6:43
